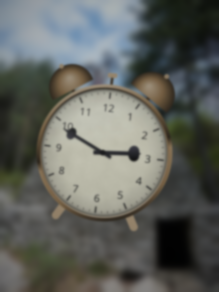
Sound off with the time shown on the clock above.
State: 2:49
